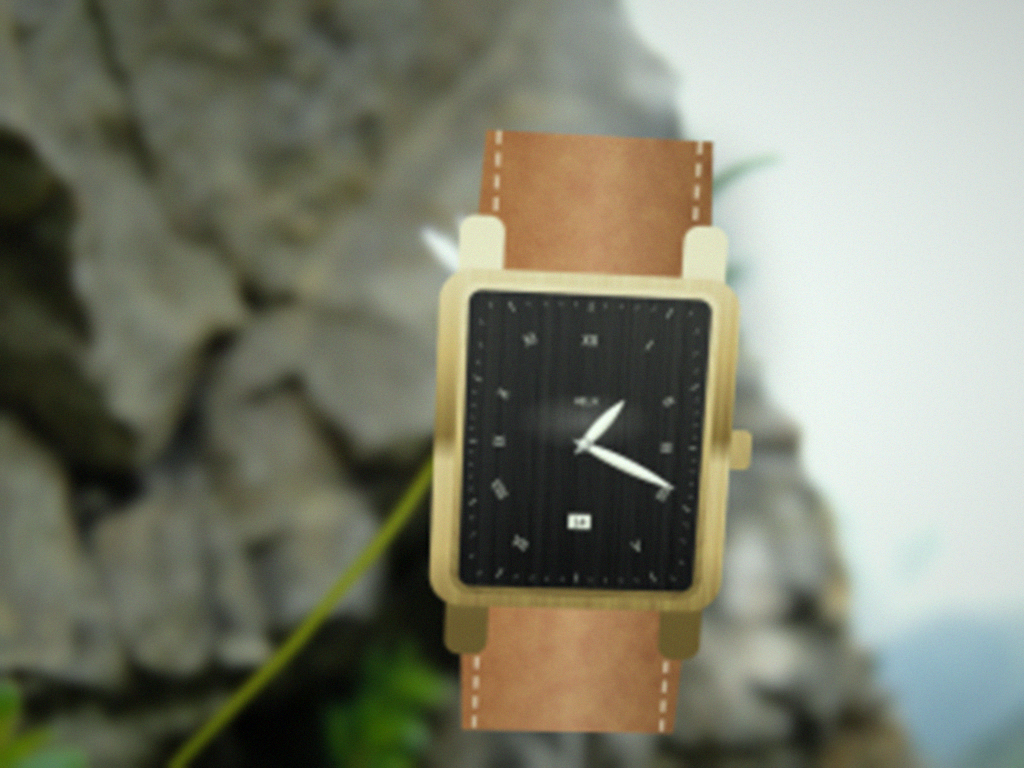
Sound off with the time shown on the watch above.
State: 1:19
